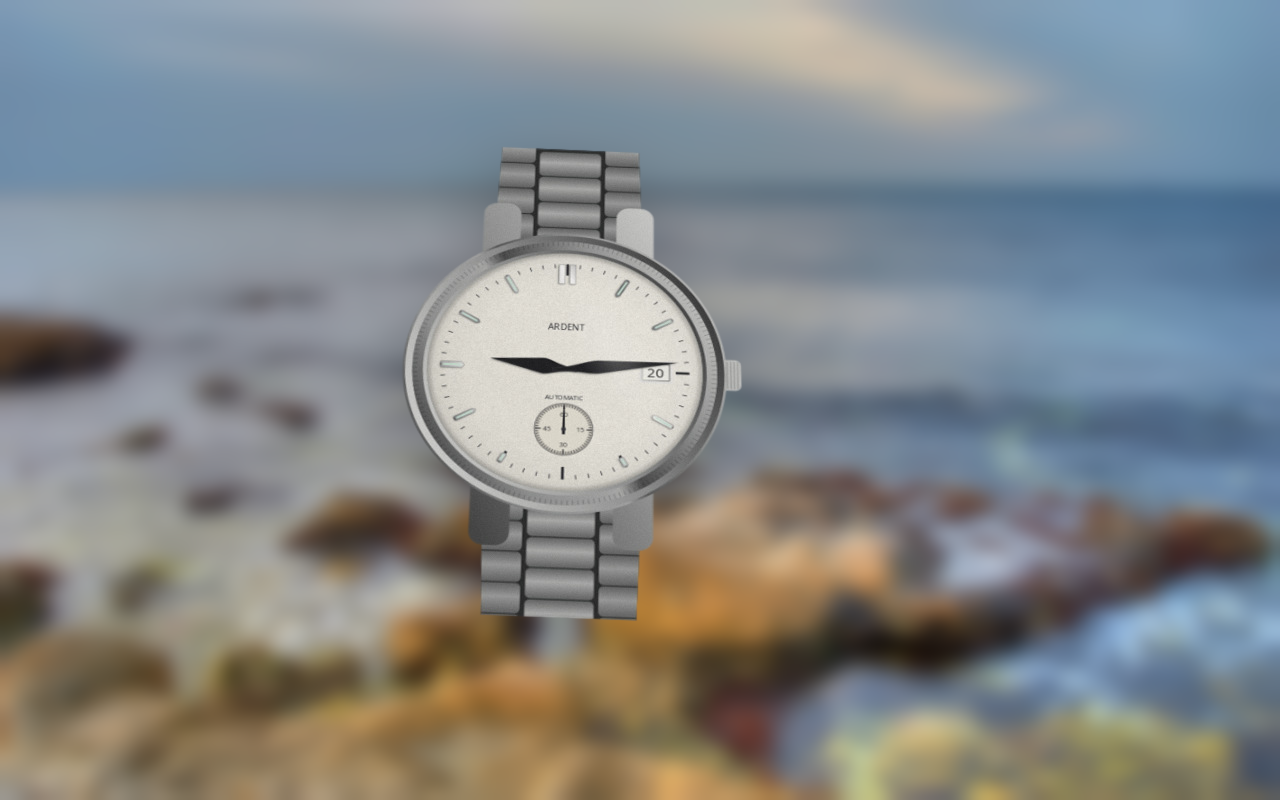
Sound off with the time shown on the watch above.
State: 9:14
